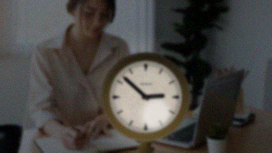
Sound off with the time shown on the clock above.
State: 2:52
